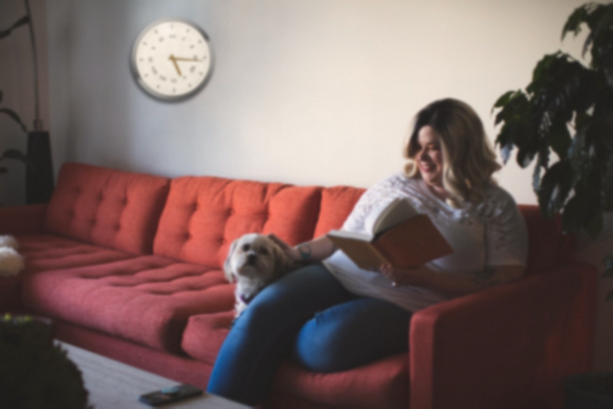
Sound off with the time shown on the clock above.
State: 5:16
